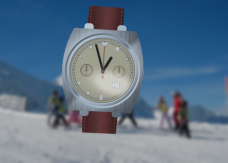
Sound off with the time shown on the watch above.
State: 12:57
